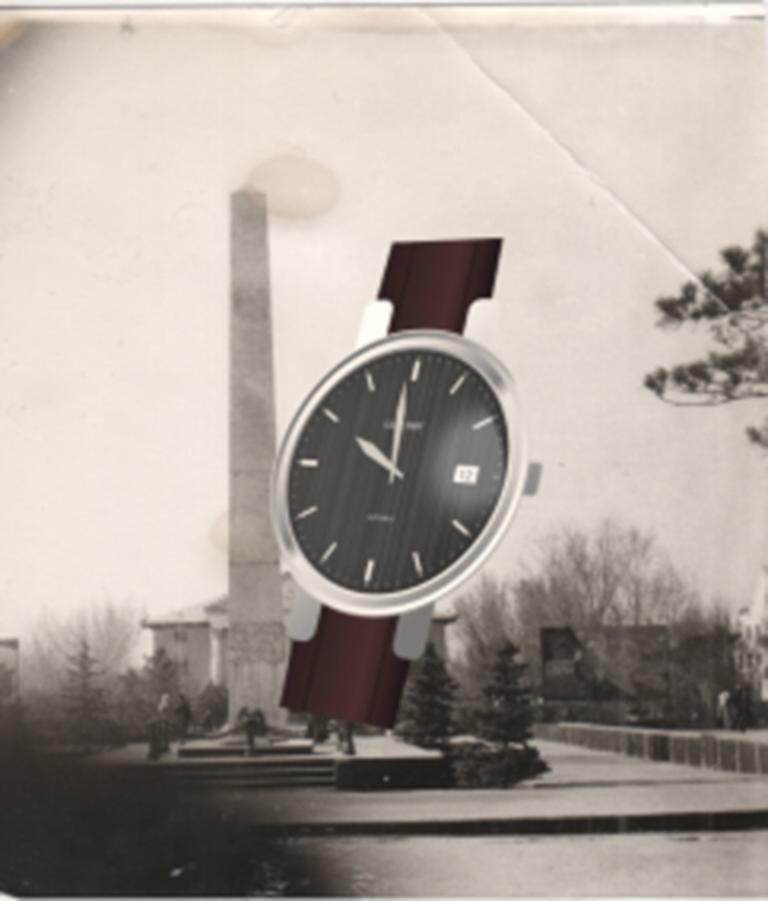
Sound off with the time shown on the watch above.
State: 9:59
